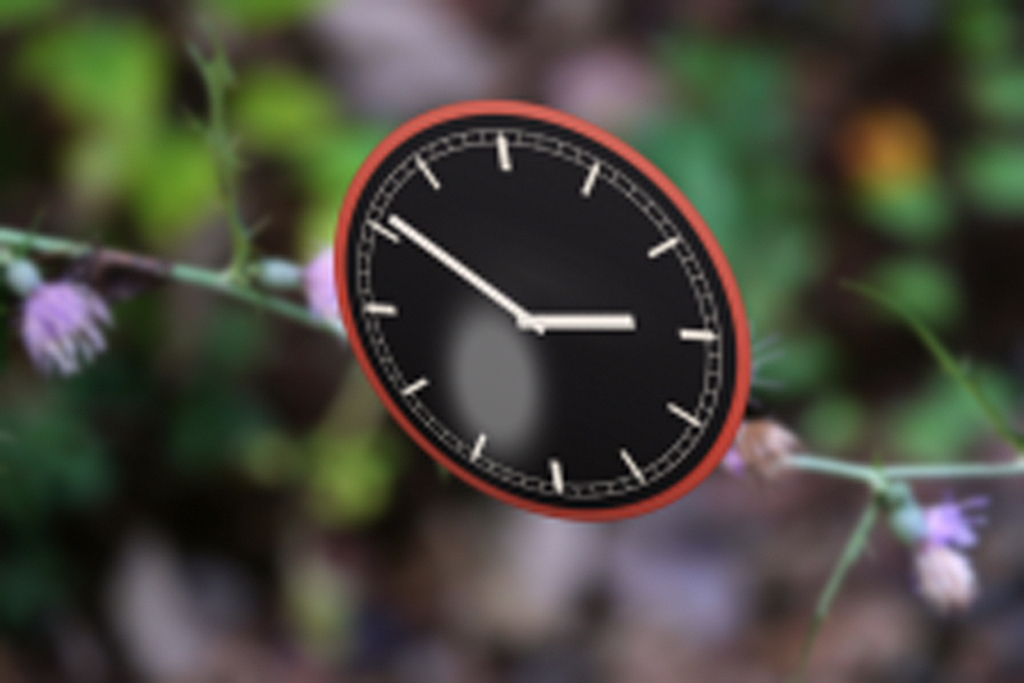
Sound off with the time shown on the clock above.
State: 2:51
